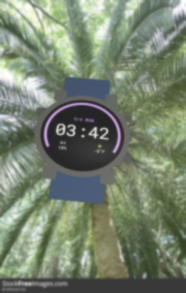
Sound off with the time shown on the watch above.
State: 3:42
